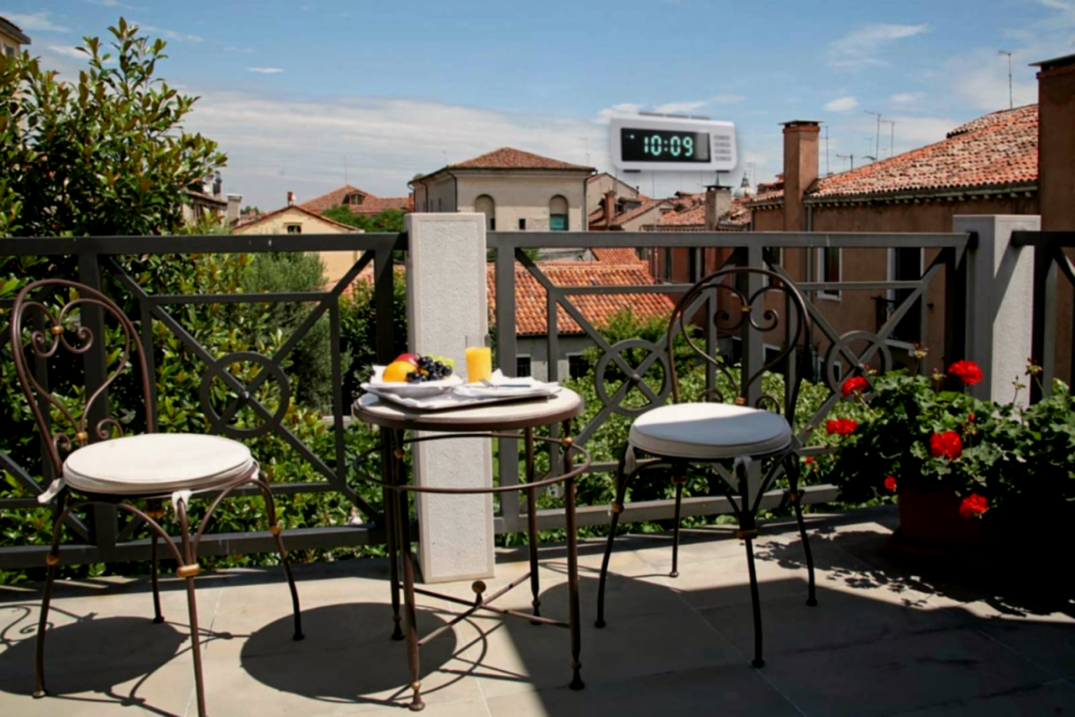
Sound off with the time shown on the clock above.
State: 10:09
